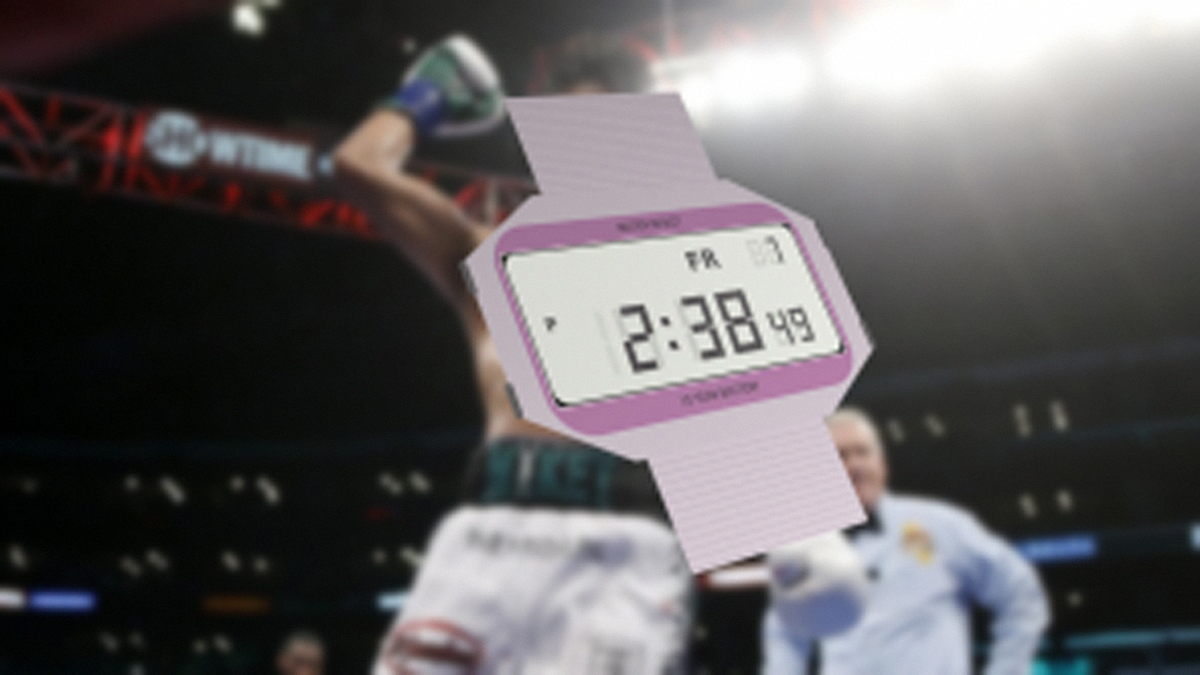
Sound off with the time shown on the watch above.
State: 2:38:49
